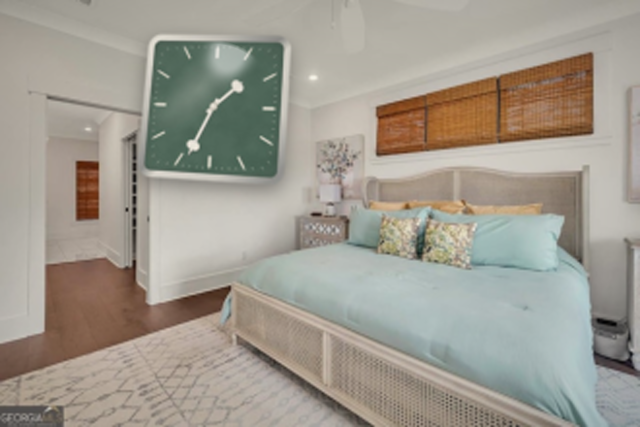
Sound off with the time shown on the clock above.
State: 1:34
